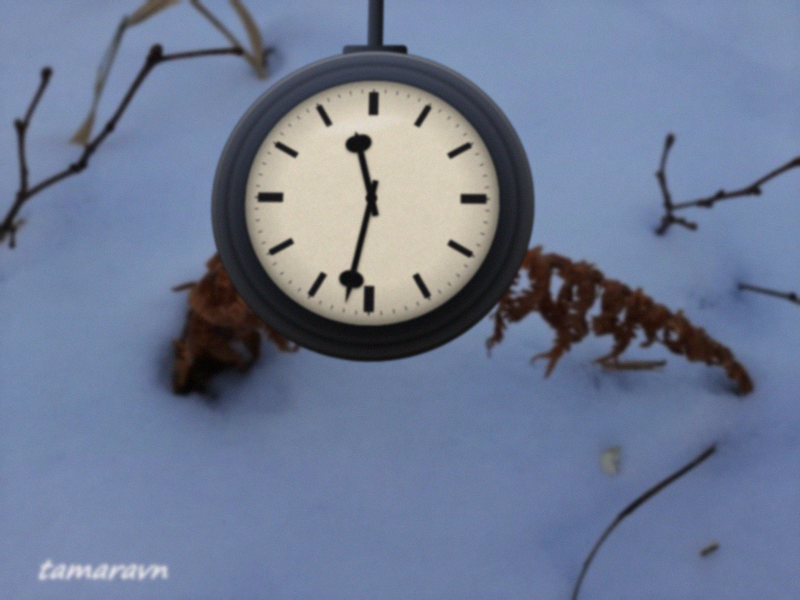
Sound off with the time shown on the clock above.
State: 11:32
